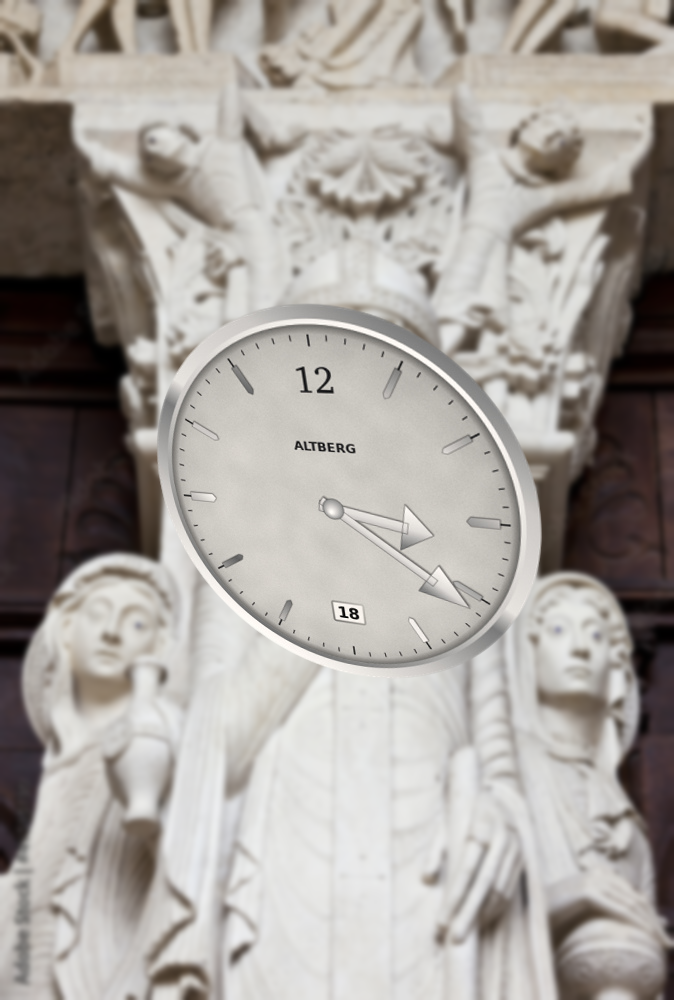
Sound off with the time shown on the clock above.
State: 3:21
